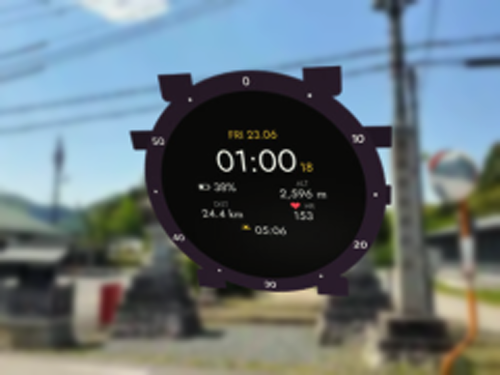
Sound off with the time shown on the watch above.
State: 1:00
